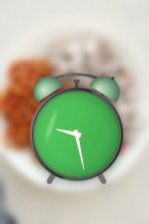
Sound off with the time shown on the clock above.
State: 9:28
